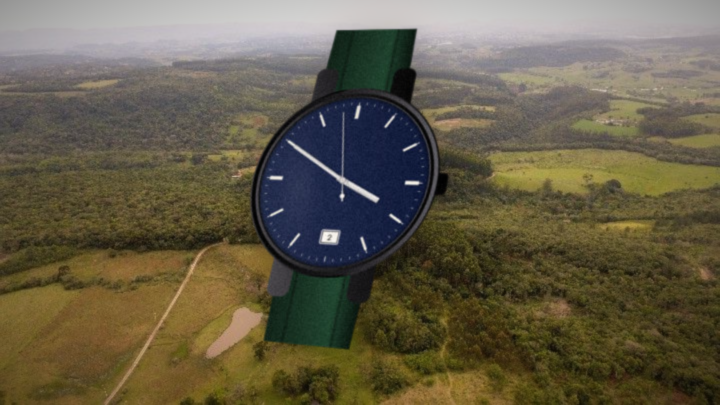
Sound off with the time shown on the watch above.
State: 3:49:58
